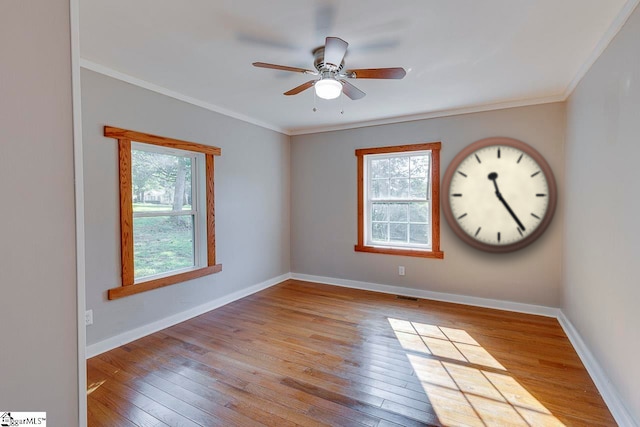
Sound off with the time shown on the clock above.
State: 11:24
